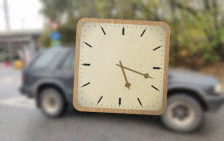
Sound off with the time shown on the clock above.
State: 5:18
